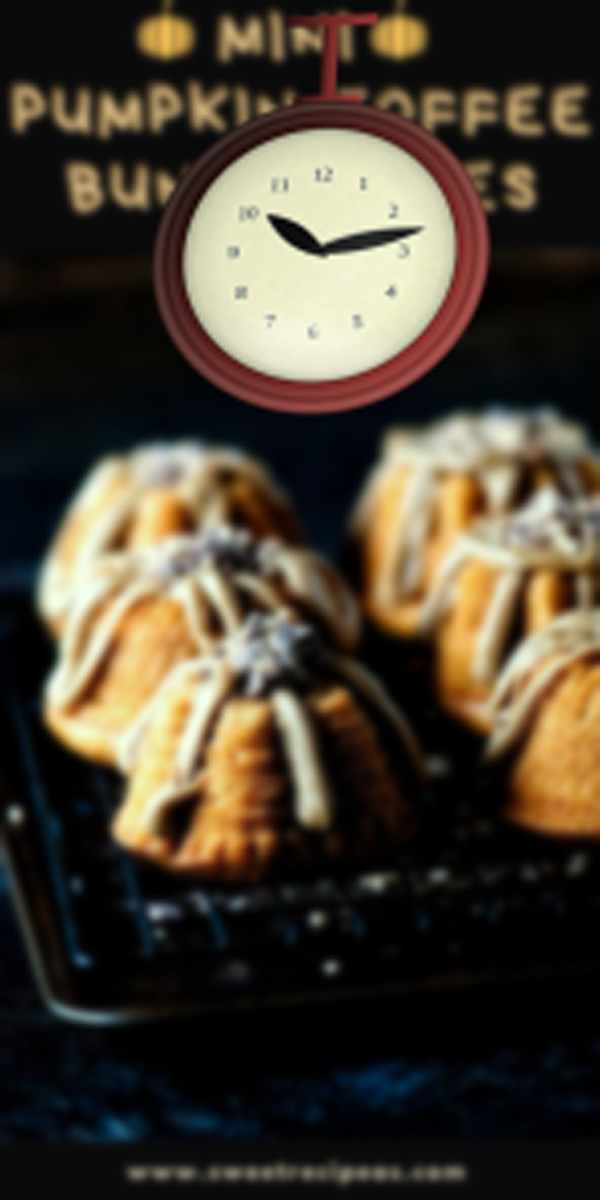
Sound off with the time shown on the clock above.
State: 10:13
